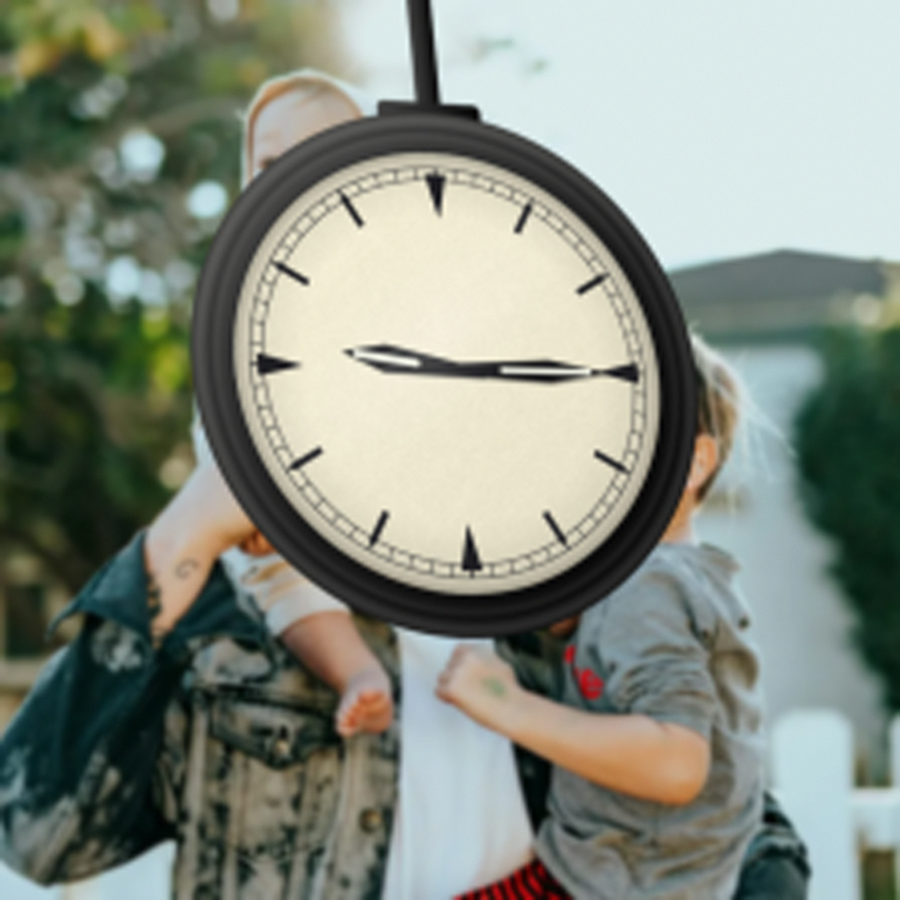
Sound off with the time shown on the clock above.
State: 9:15
